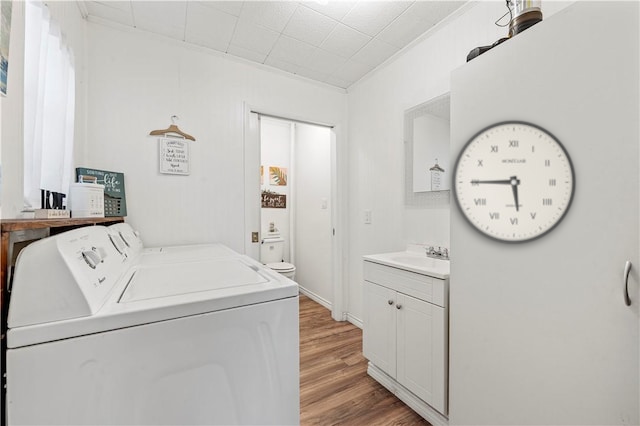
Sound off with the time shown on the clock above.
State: 5:45
